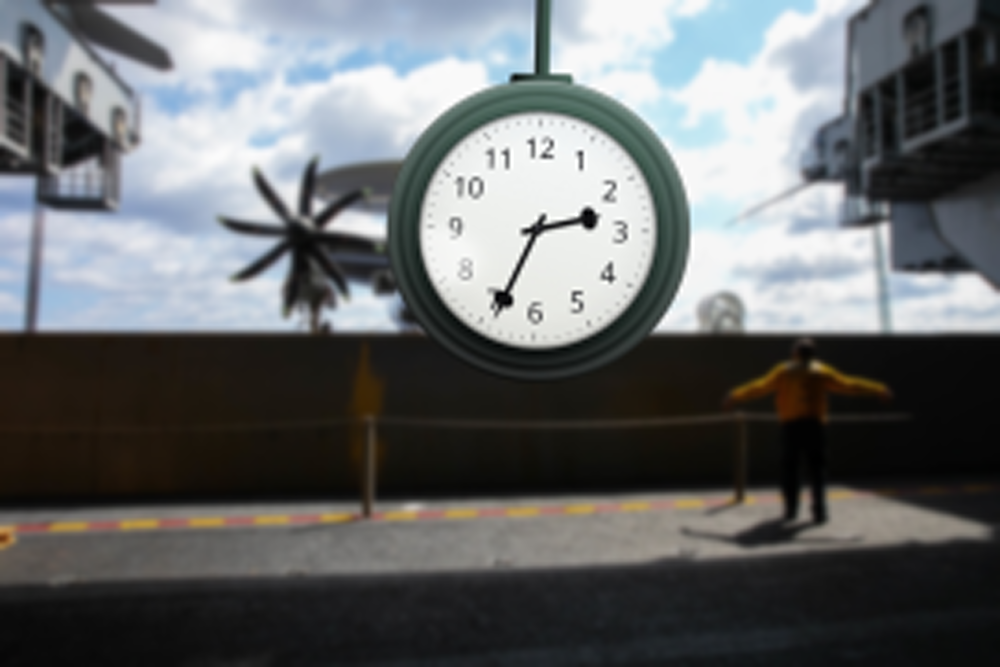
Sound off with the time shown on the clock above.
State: 2:34
